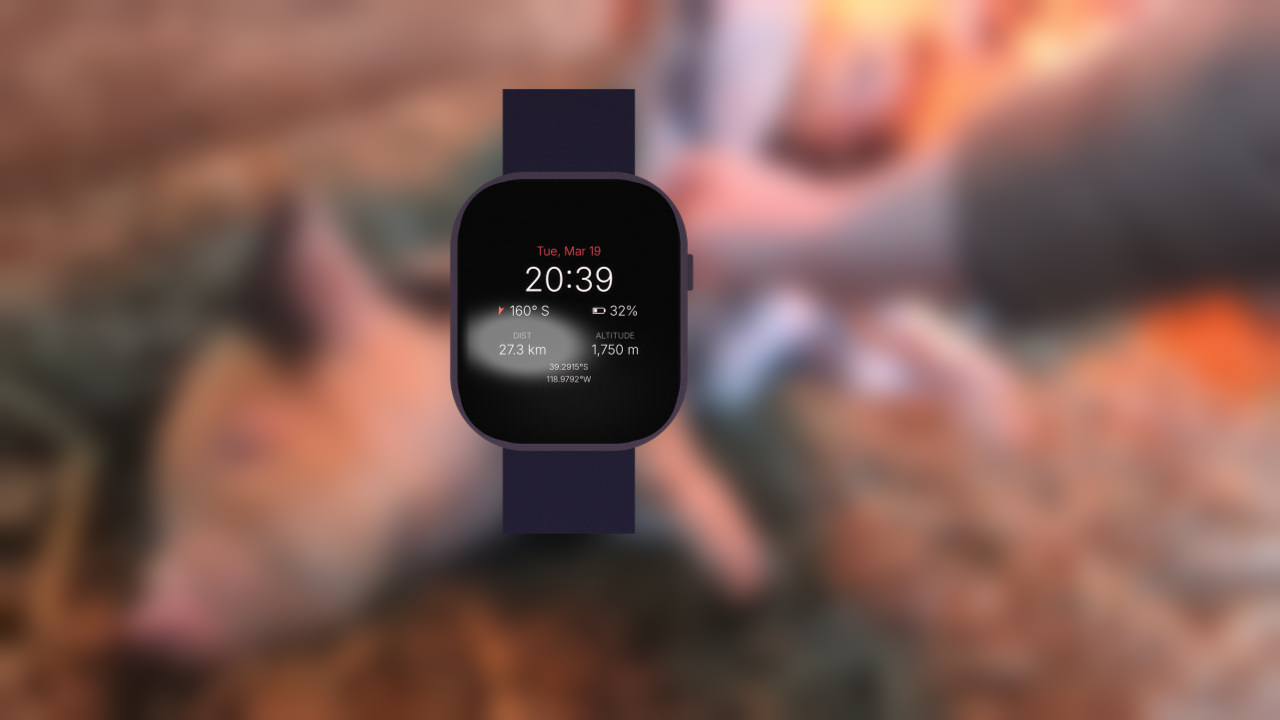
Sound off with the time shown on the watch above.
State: 20:39
